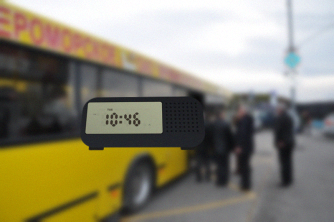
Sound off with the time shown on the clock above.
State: 10:46
